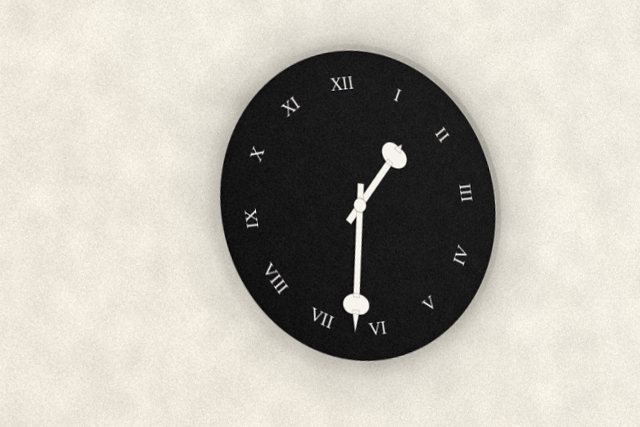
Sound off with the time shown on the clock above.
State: 1:32
